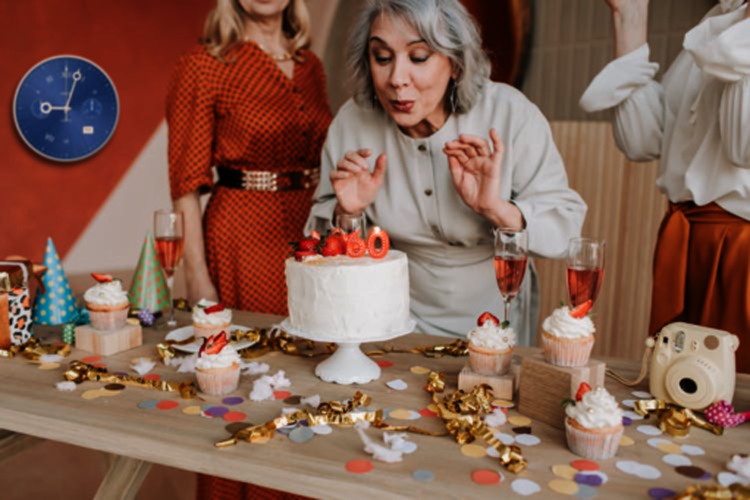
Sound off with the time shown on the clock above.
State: 9:03
